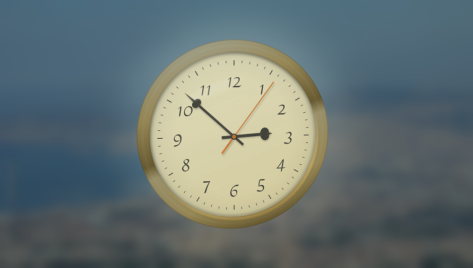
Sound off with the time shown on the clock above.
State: 2:52:06
